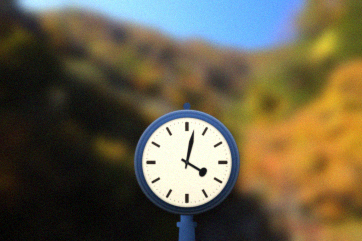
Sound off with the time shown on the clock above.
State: 4:02
